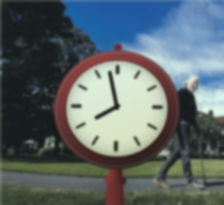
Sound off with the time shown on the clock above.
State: 7:58
